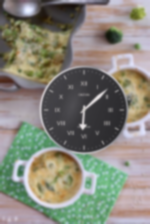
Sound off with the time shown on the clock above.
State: 6:08
